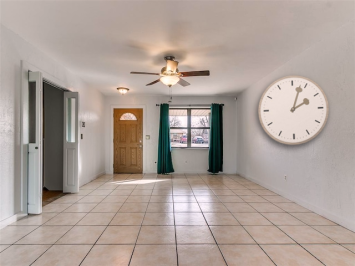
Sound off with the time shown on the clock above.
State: 2:03
